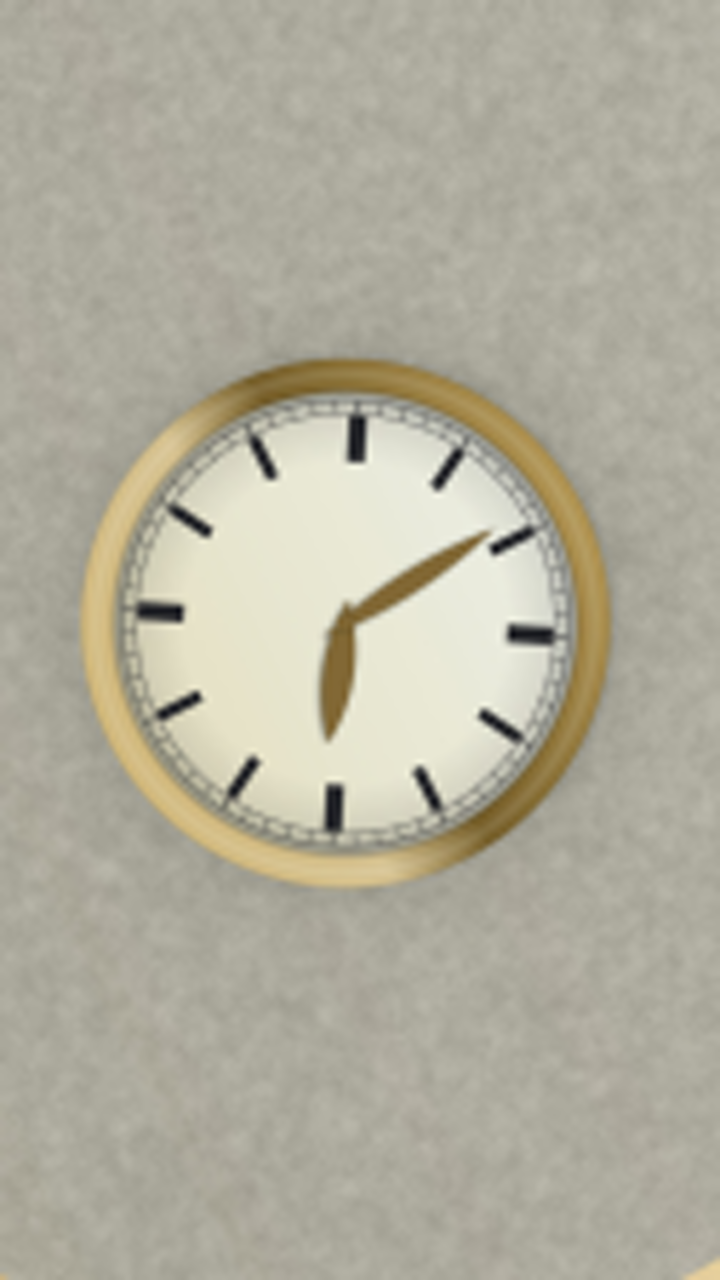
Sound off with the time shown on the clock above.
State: 6:09
